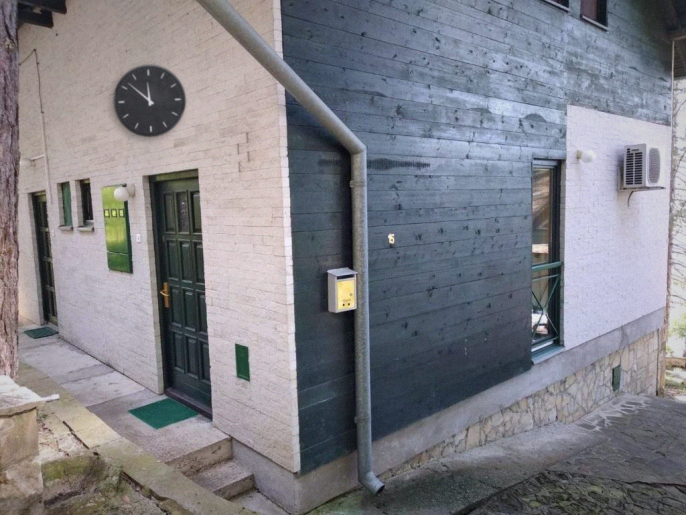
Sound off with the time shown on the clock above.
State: 11:52
